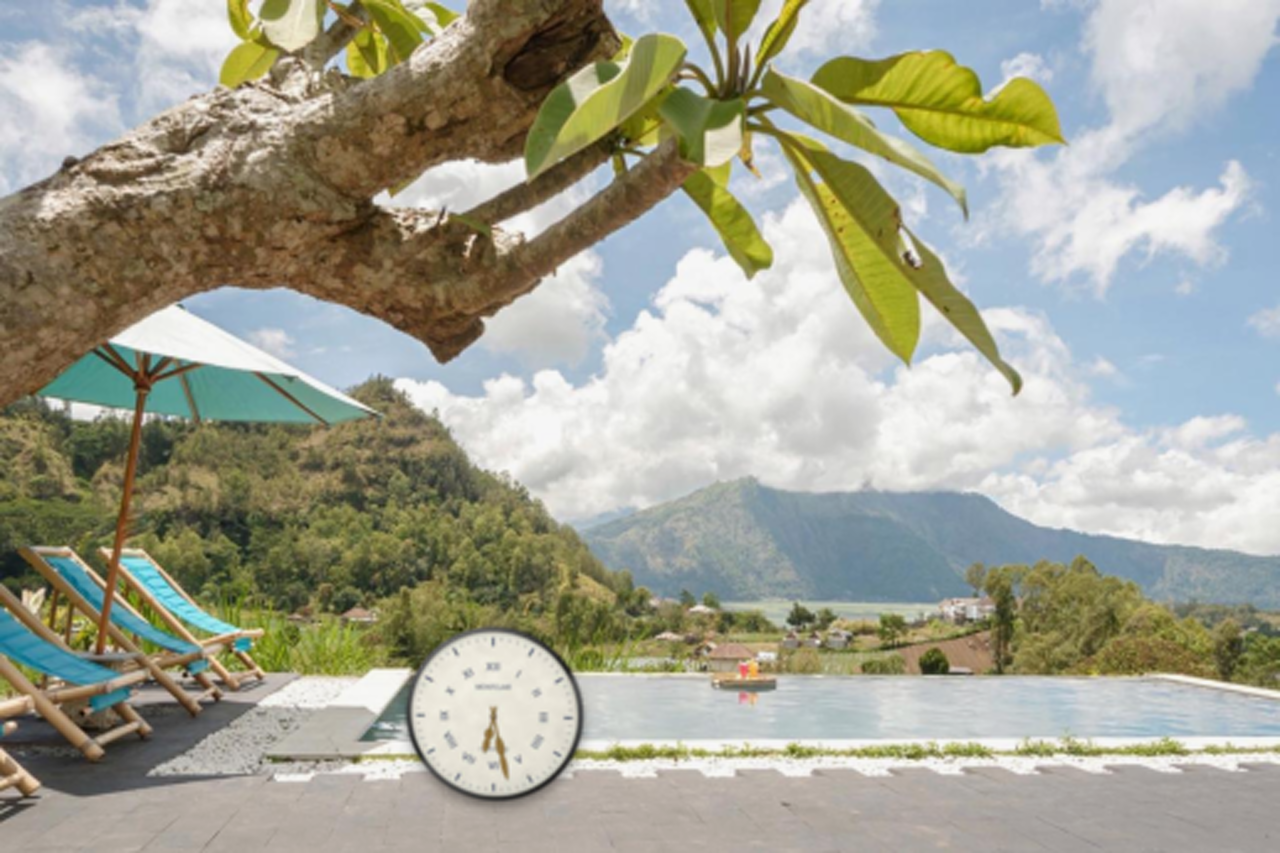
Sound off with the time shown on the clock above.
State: 6:28
